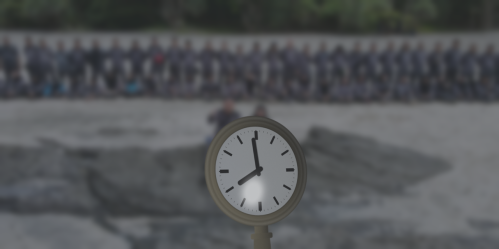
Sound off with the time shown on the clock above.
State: 7:59
